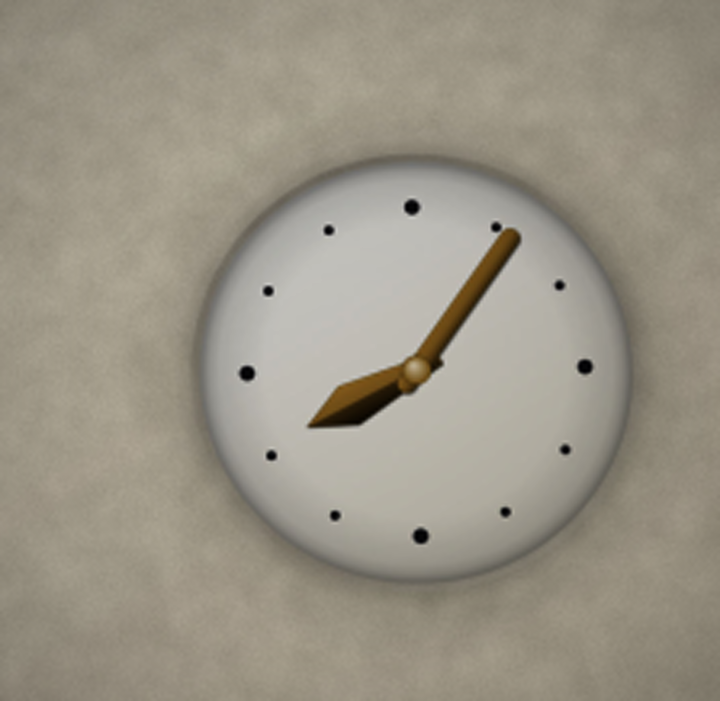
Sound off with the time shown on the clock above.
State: 8:06
